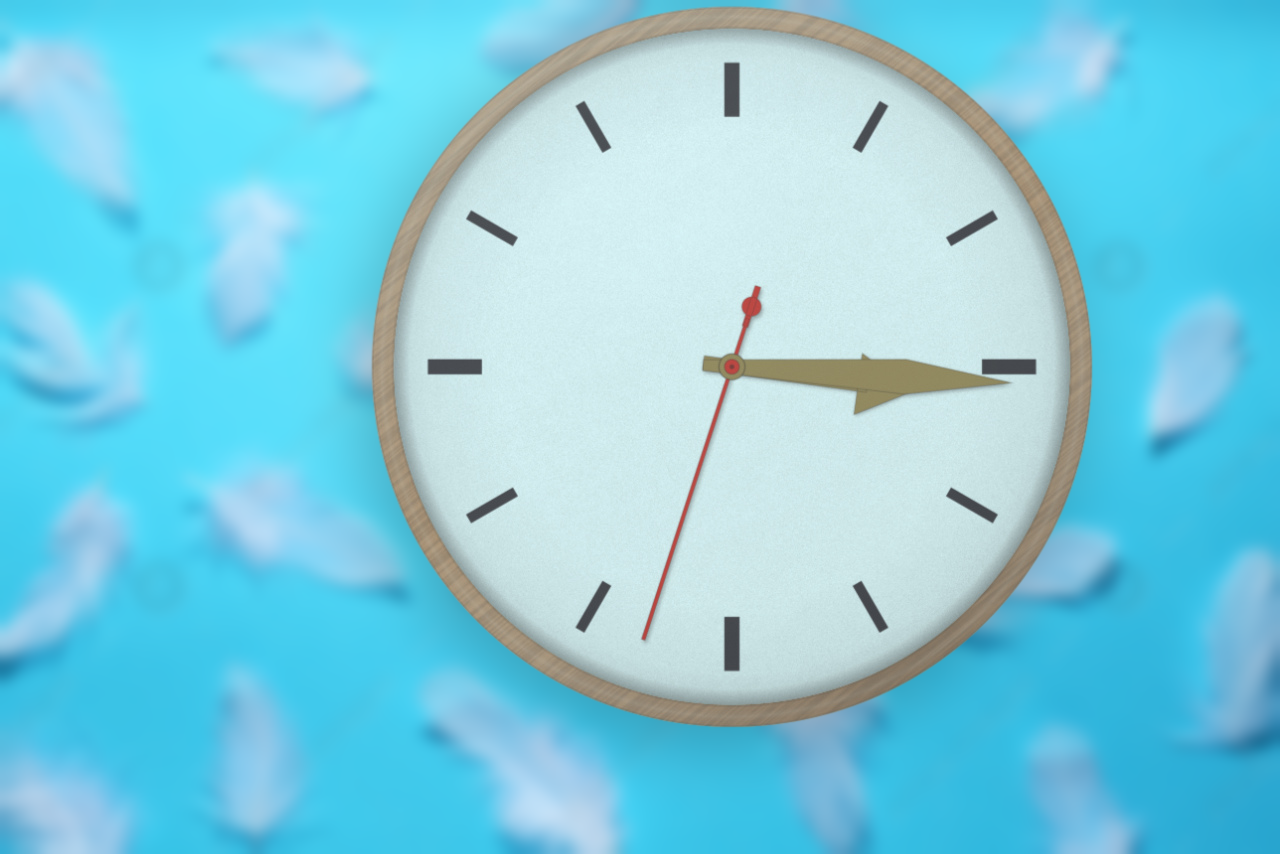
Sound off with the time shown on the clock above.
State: 3:15:33
